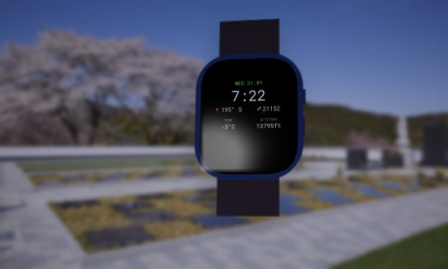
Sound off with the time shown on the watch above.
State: 7:22
